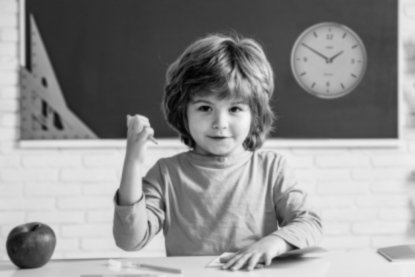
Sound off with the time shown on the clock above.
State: 1:50
